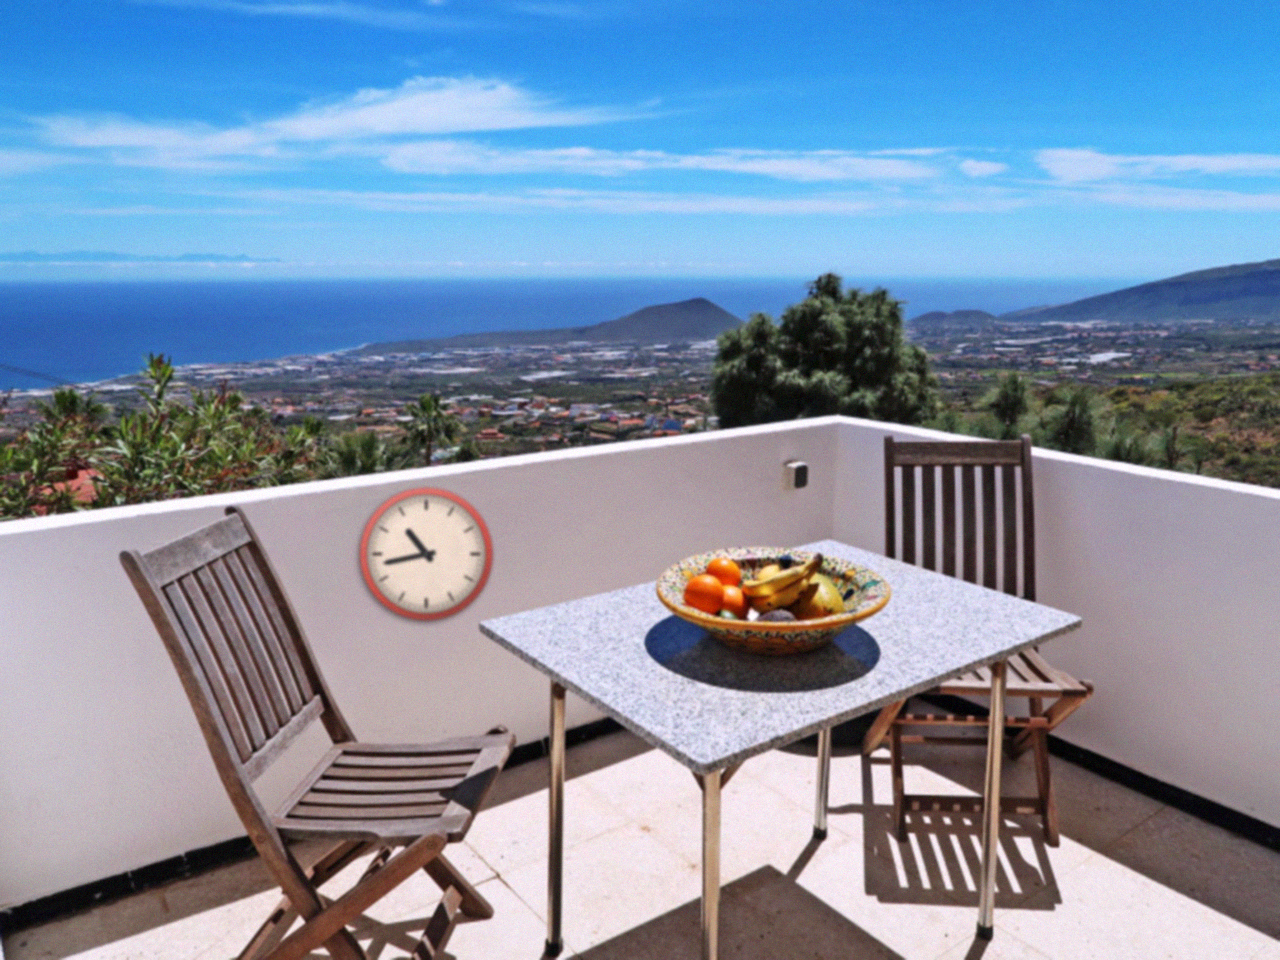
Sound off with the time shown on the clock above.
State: 10:43
